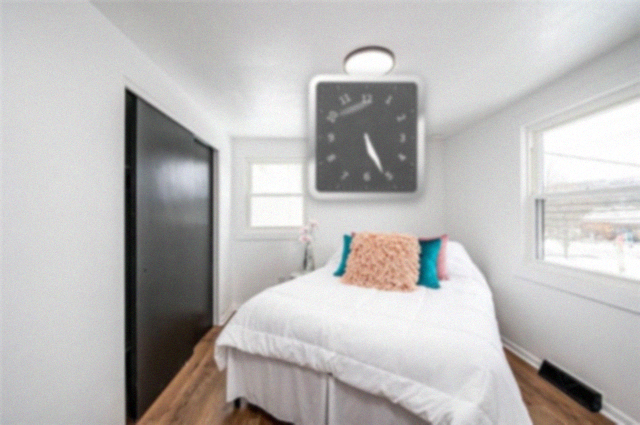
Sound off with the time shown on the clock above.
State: 5:26
